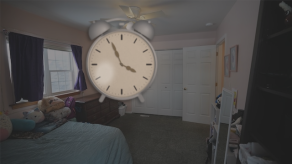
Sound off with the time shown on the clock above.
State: 3:56
